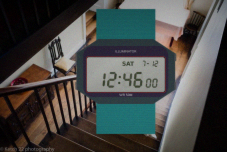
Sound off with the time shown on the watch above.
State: 12:46:00
